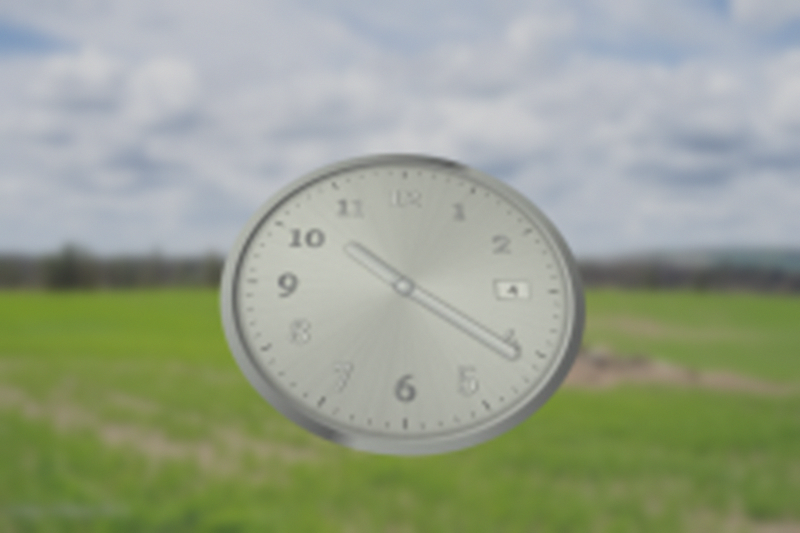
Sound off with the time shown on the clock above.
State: 10:21
